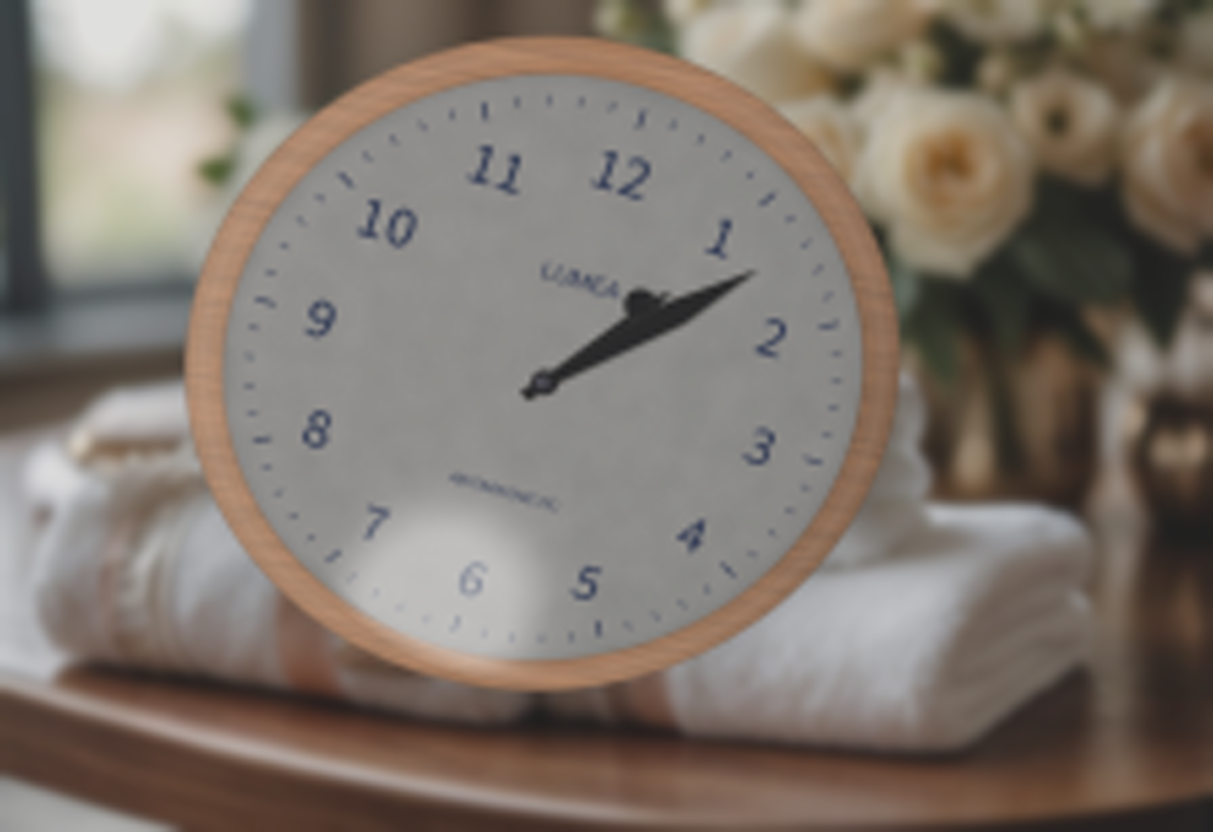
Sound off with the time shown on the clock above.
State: 1:07
